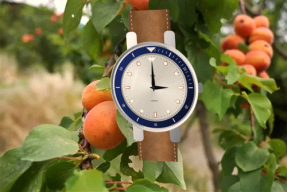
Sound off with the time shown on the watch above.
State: 3:00
